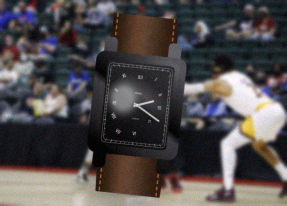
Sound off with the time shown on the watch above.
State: 2:20
